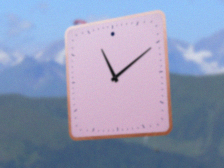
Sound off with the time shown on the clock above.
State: 11:10
